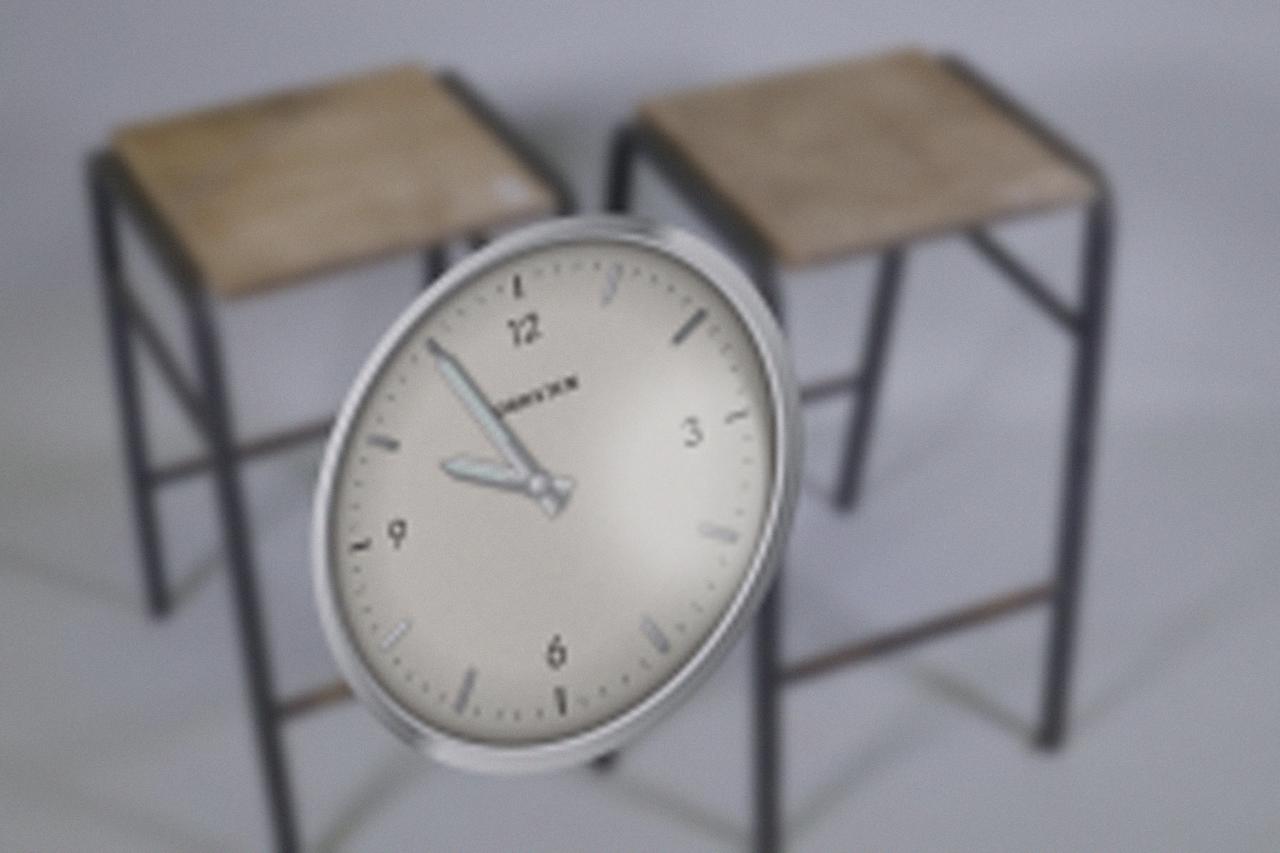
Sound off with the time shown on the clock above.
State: 9:55
